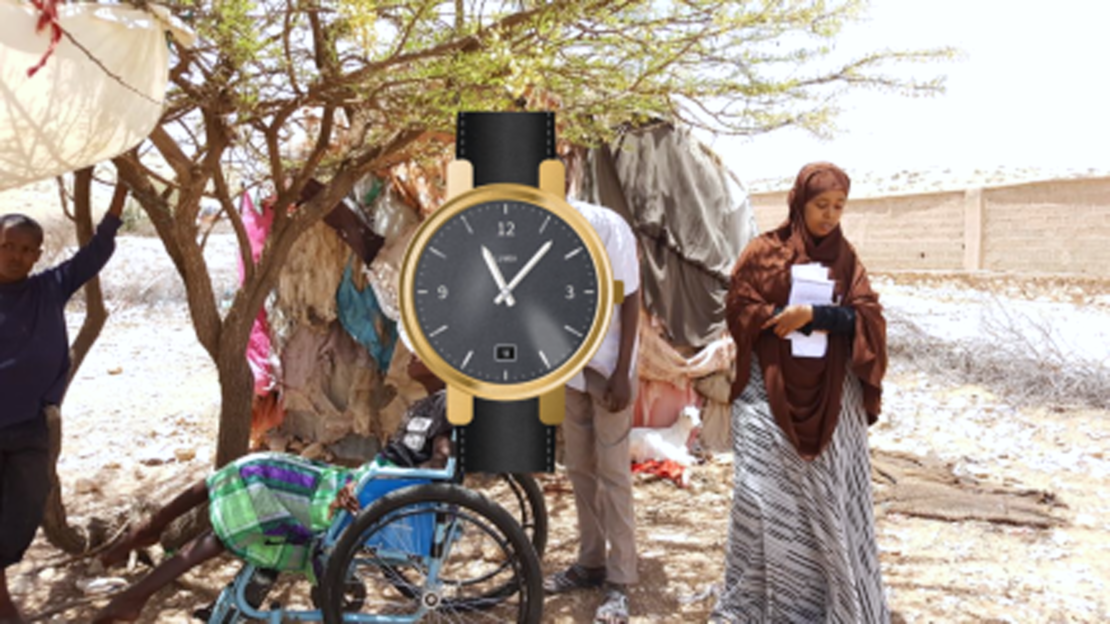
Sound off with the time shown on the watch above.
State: 11:07
